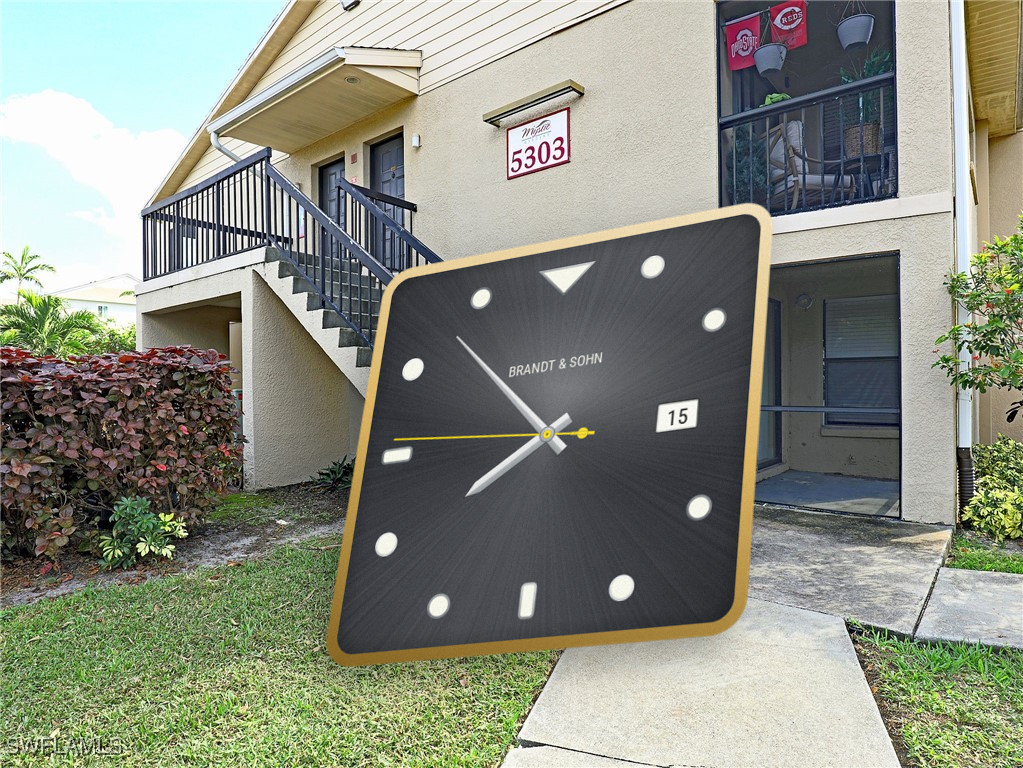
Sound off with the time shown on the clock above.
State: 7:52:46
